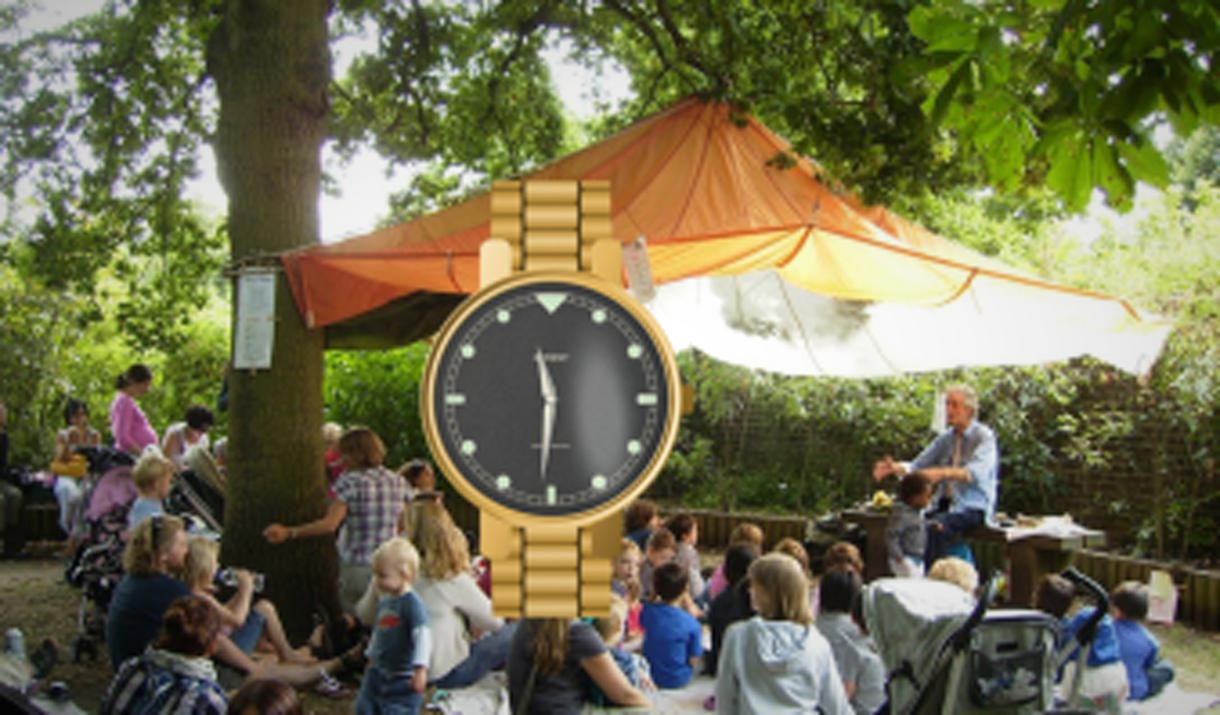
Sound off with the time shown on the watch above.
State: 11:31
